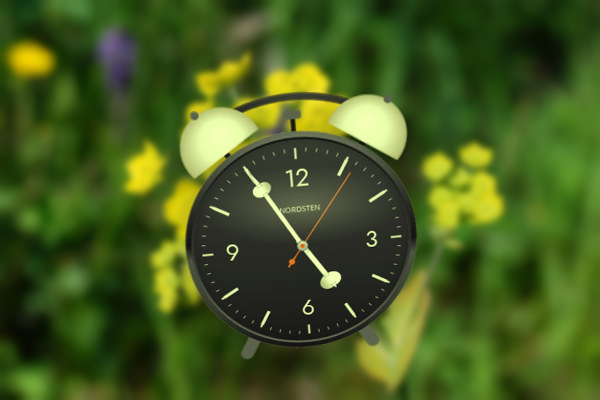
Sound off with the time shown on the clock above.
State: 4:55:06
